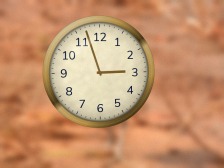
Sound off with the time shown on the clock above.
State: 2:57
